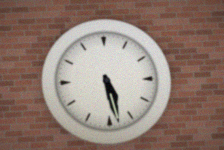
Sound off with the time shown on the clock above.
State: 5:28
